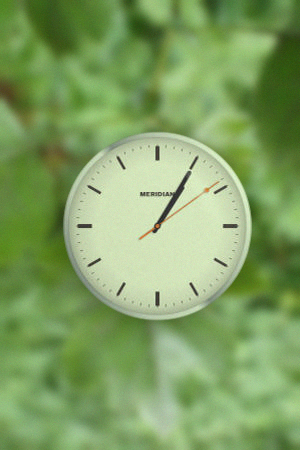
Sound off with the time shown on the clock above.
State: 1:05:09
